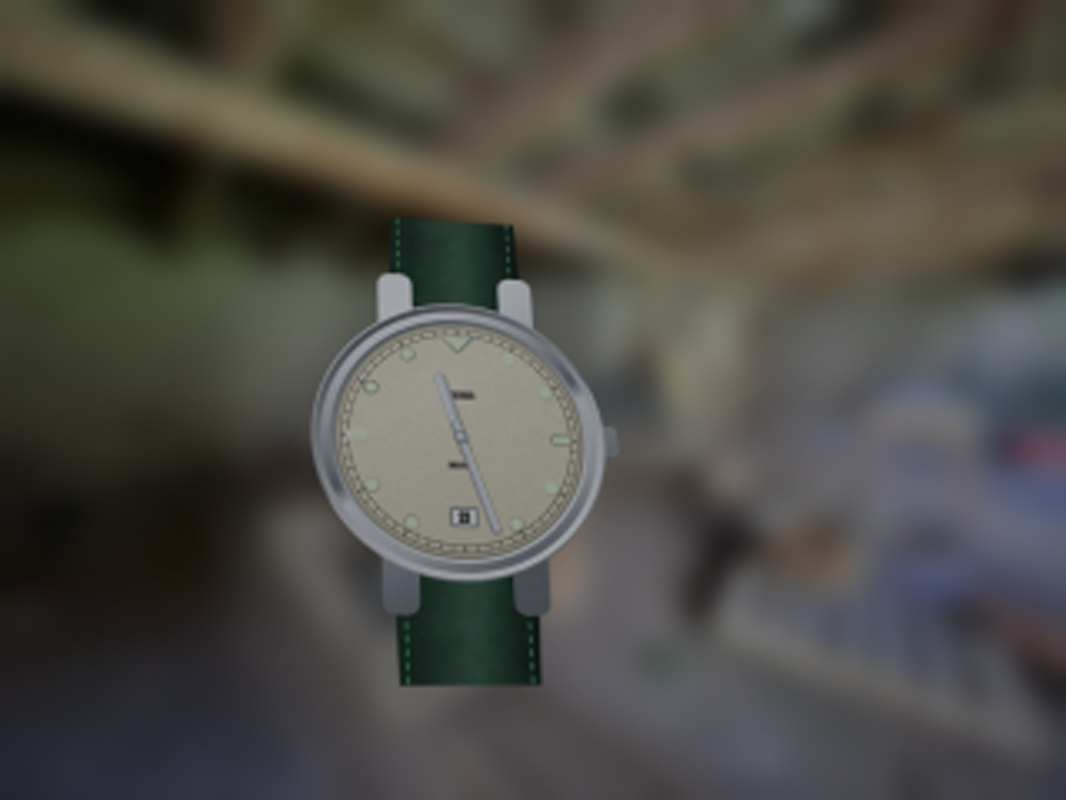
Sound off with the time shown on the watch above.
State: 11:27
